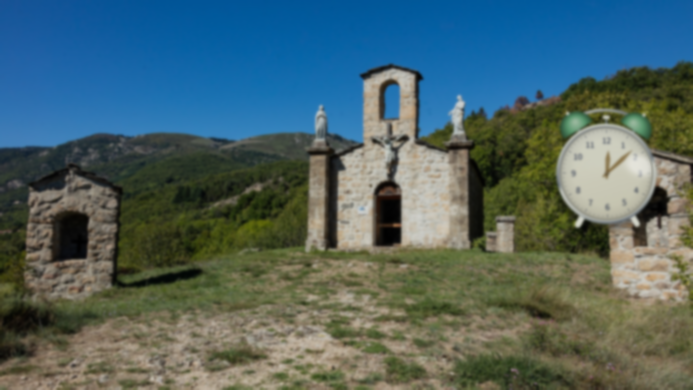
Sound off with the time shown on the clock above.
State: 12:08
